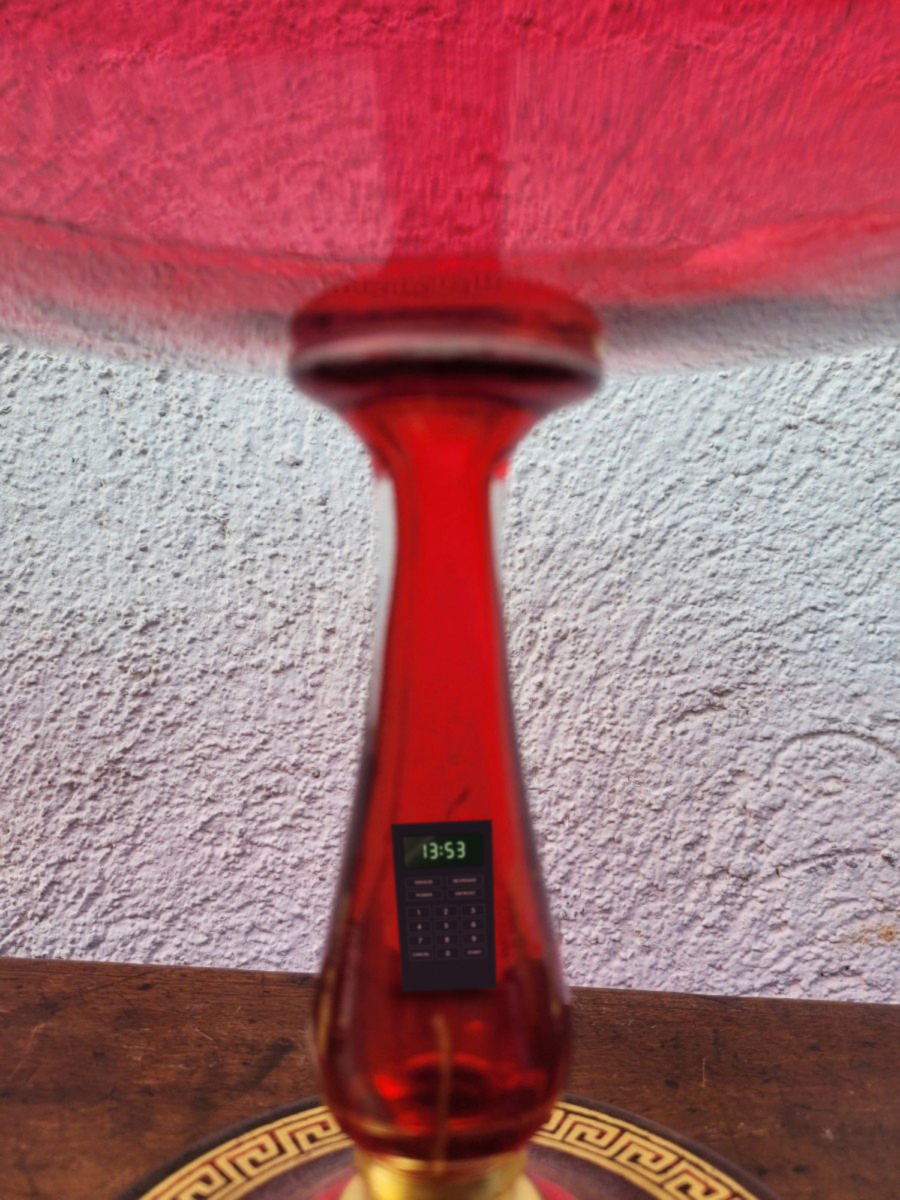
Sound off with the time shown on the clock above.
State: 13:53
